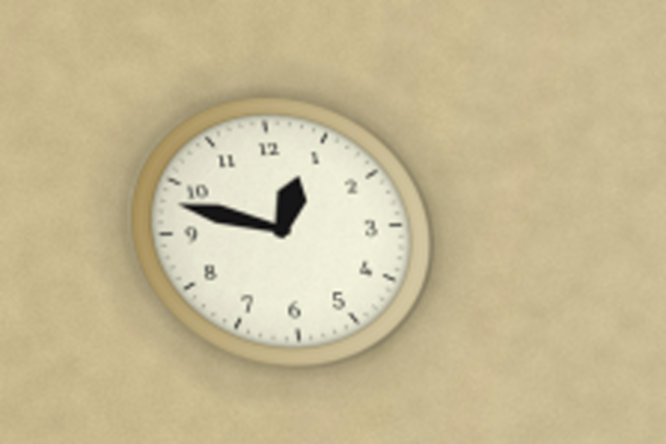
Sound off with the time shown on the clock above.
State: 12:48
